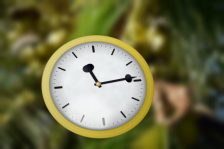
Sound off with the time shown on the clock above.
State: 11:14
